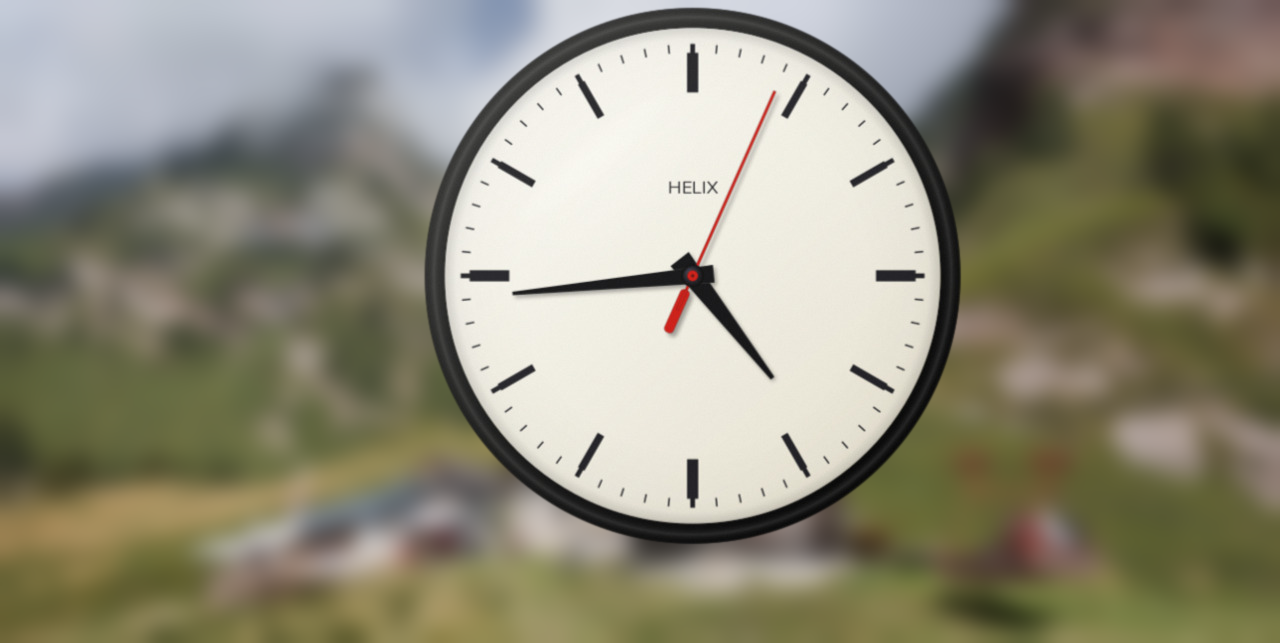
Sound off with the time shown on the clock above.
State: 4:44:04
